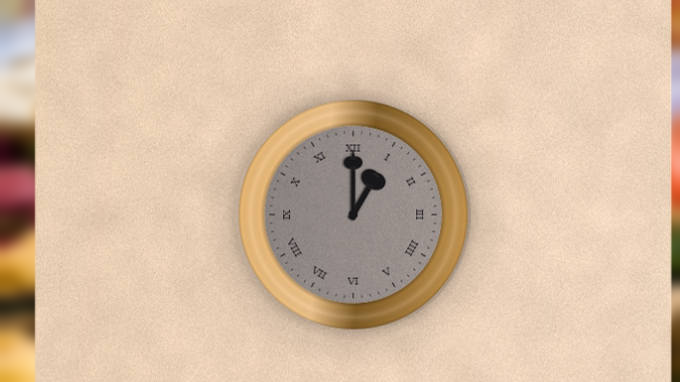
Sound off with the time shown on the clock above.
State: 1:00
